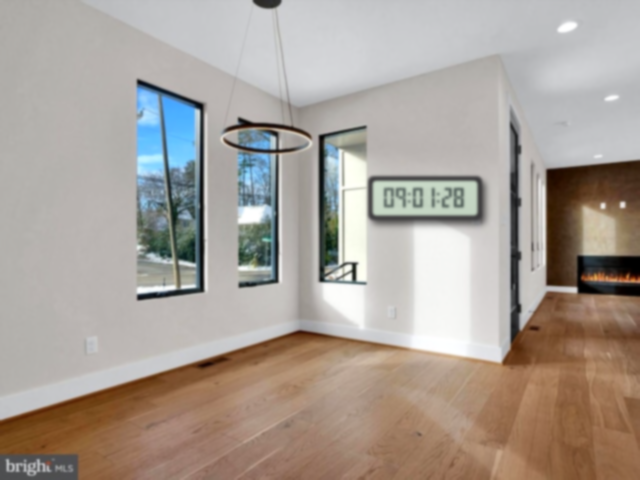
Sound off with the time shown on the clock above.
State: 9:01:28
